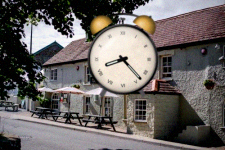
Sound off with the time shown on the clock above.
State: 8:23
